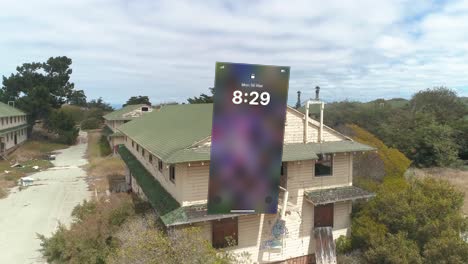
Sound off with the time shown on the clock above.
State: 8:29
